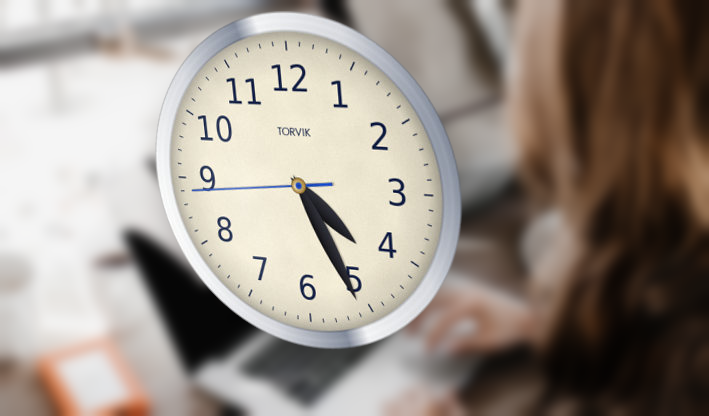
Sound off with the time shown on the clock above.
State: 4:25:44
